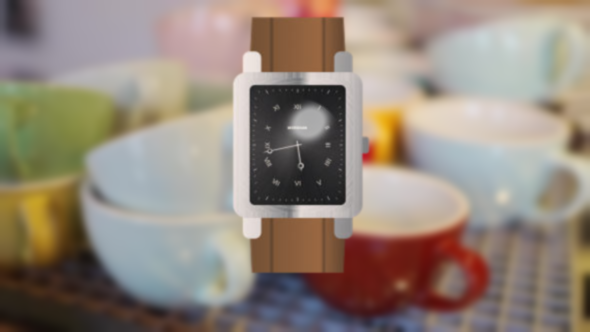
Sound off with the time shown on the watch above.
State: 5:43
